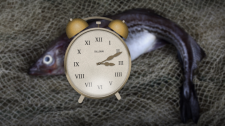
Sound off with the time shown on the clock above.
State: 3:11
